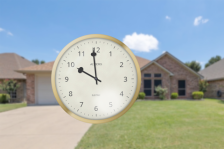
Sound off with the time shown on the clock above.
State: 9:59
